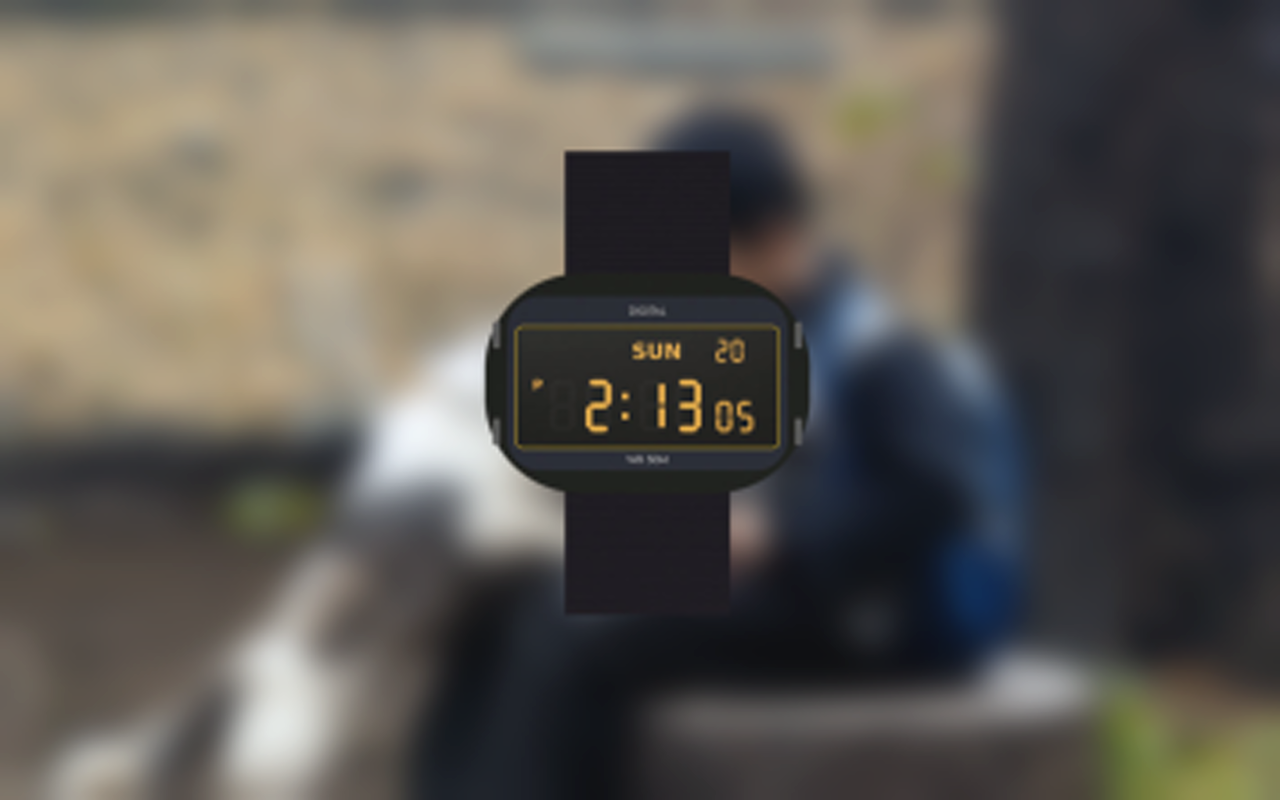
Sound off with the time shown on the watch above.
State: 2:13:05
